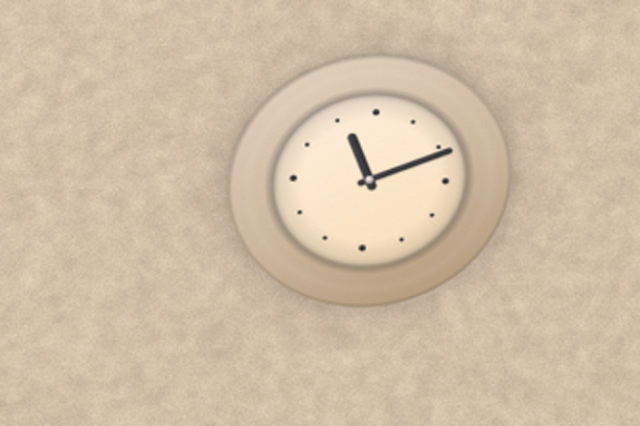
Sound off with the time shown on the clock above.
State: 11:11
